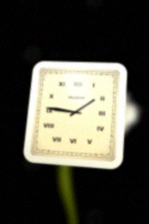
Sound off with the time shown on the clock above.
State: 1:46
